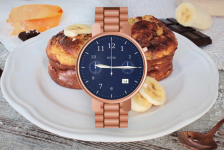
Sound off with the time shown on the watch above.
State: 9:15
